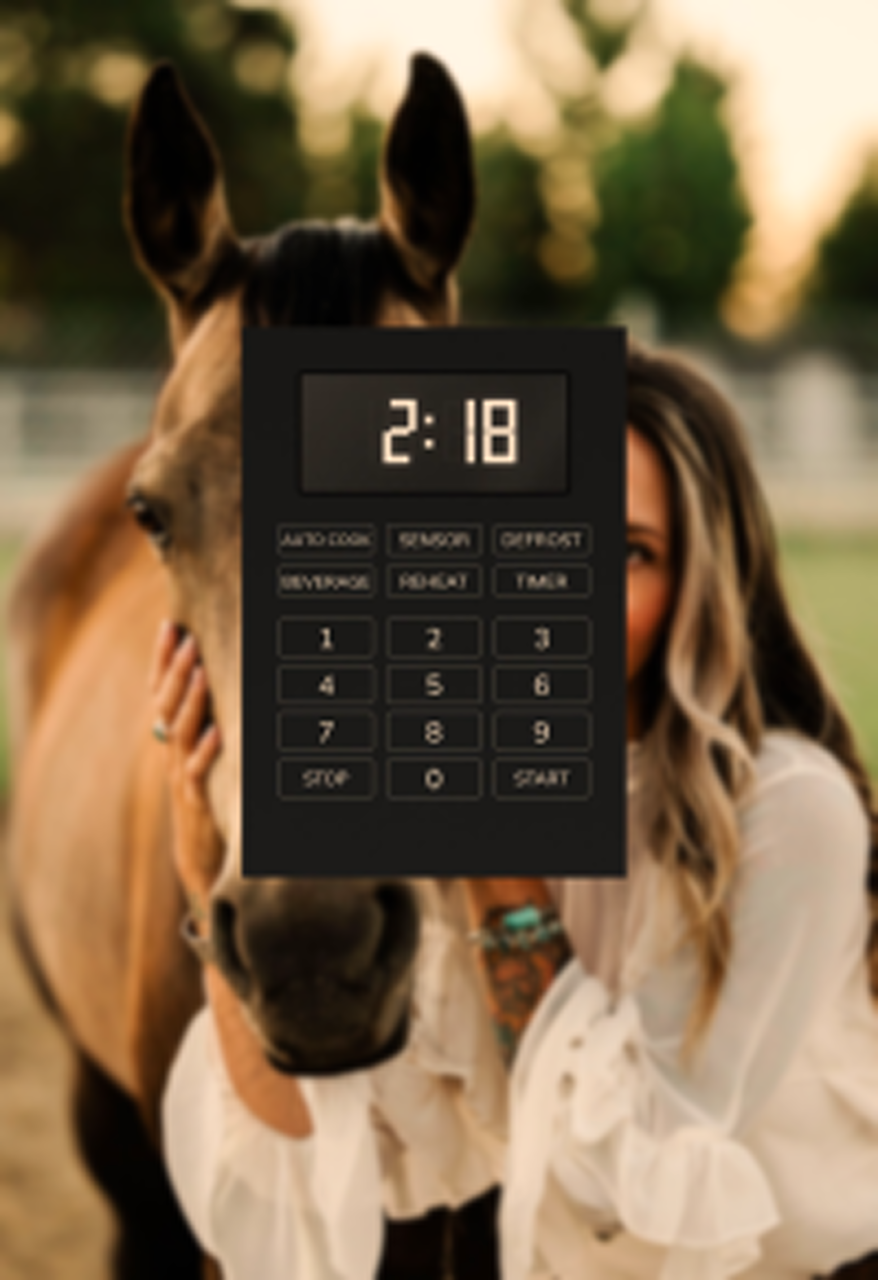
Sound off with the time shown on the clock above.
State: 2:18
